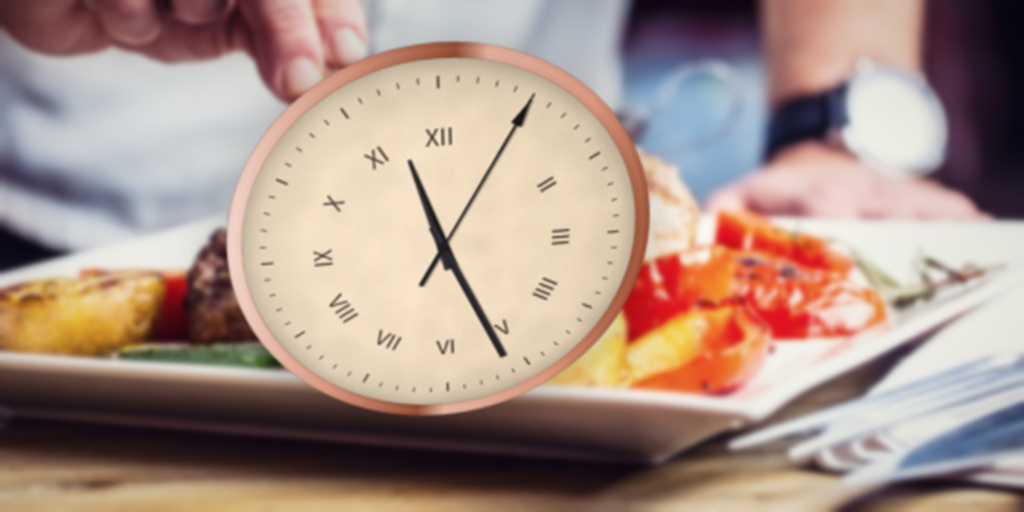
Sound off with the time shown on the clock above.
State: 11:26:05
